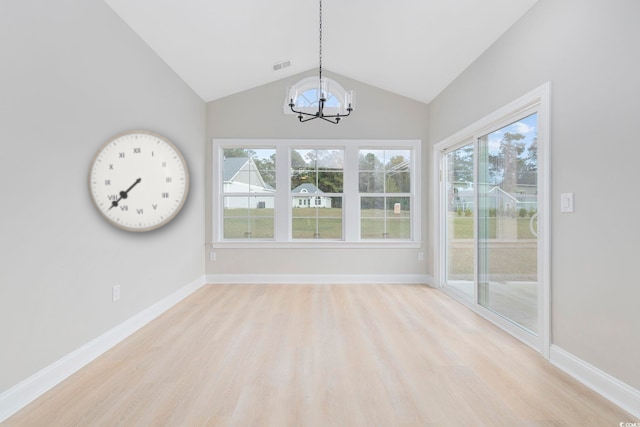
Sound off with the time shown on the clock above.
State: 7:38
